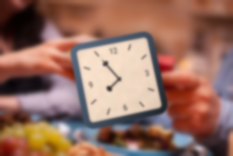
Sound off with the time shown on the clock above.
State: 7:55
